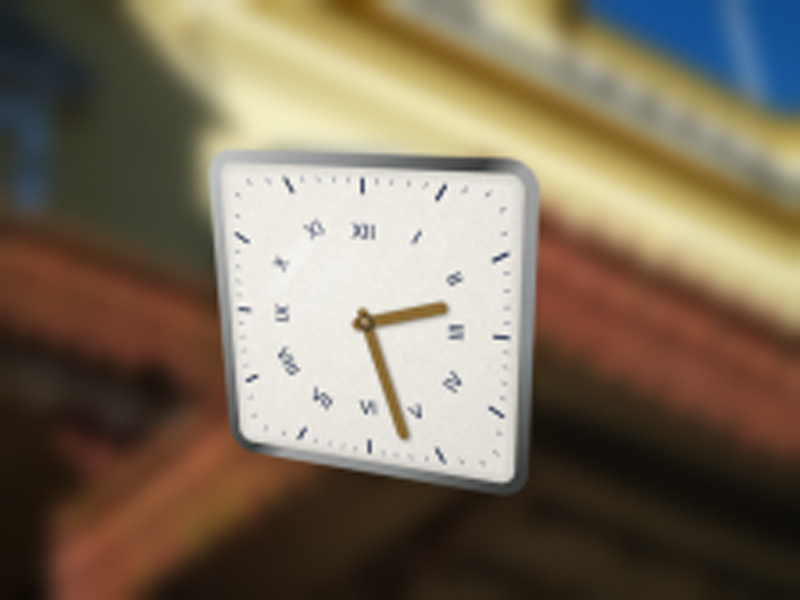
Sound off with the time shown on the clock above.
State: 2:27
